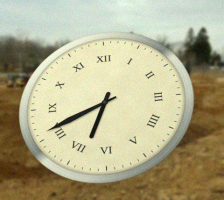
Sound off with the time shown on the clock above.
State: 6:41
